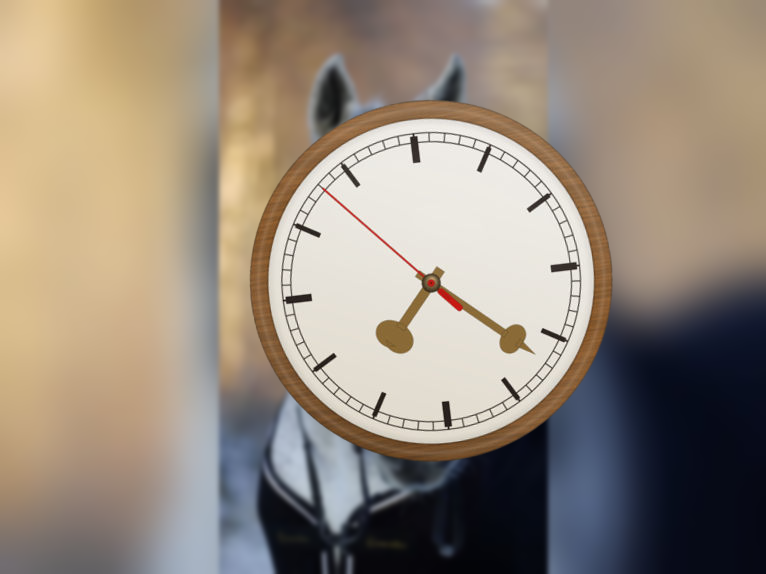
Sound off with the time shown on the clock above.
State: 7:21:53
